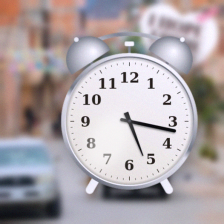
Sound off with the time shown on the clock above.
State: 5:17
